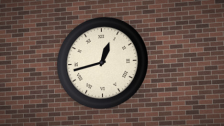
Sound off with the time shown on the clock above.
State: 12:43
